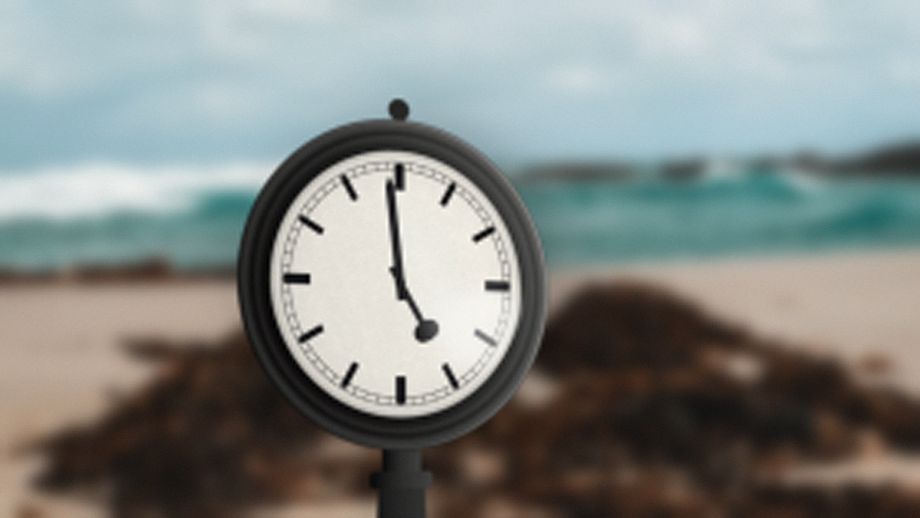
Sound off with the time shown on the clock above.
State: 4:59
